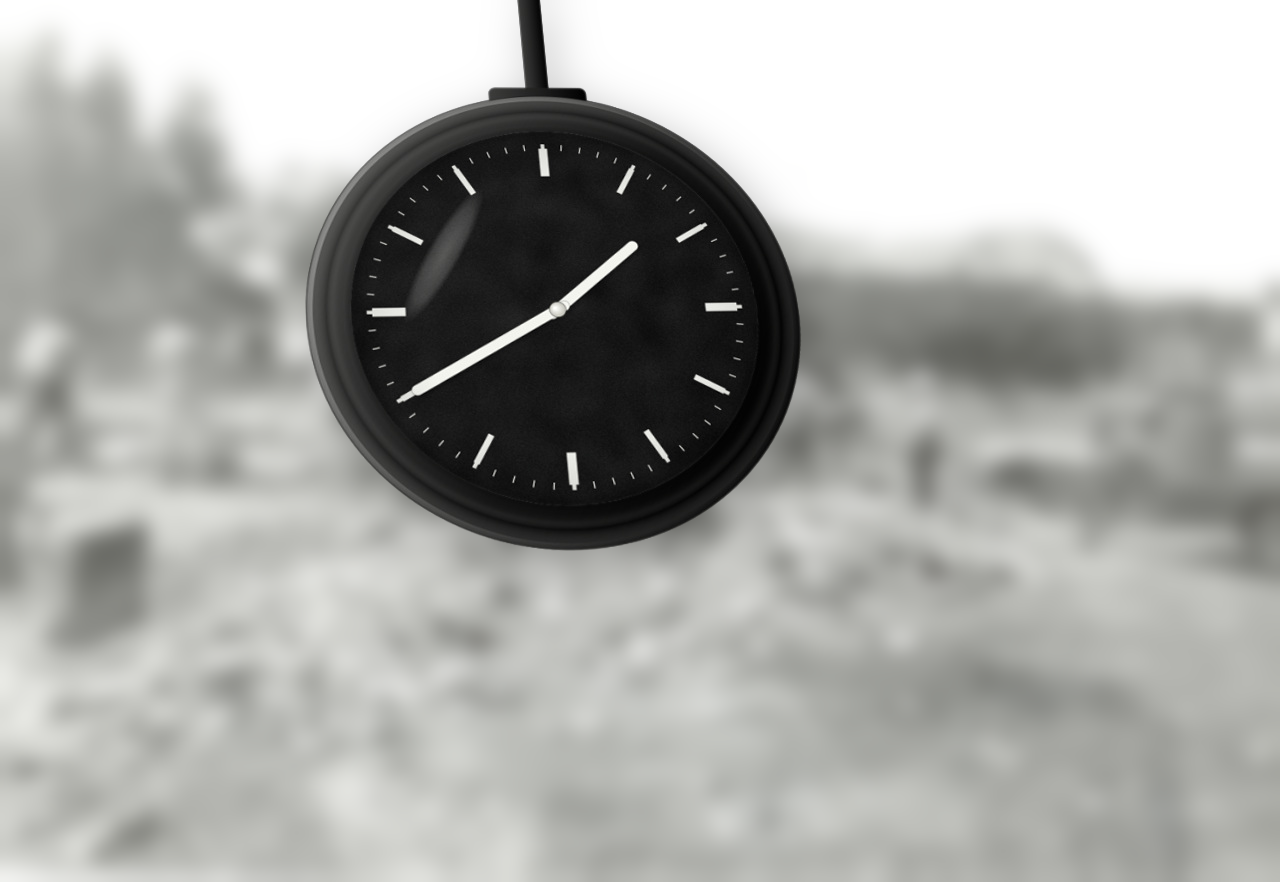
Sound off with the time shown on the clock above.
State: 1:40
